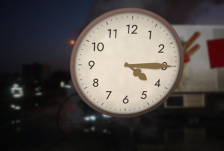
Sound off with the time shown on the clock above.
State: 4:15
